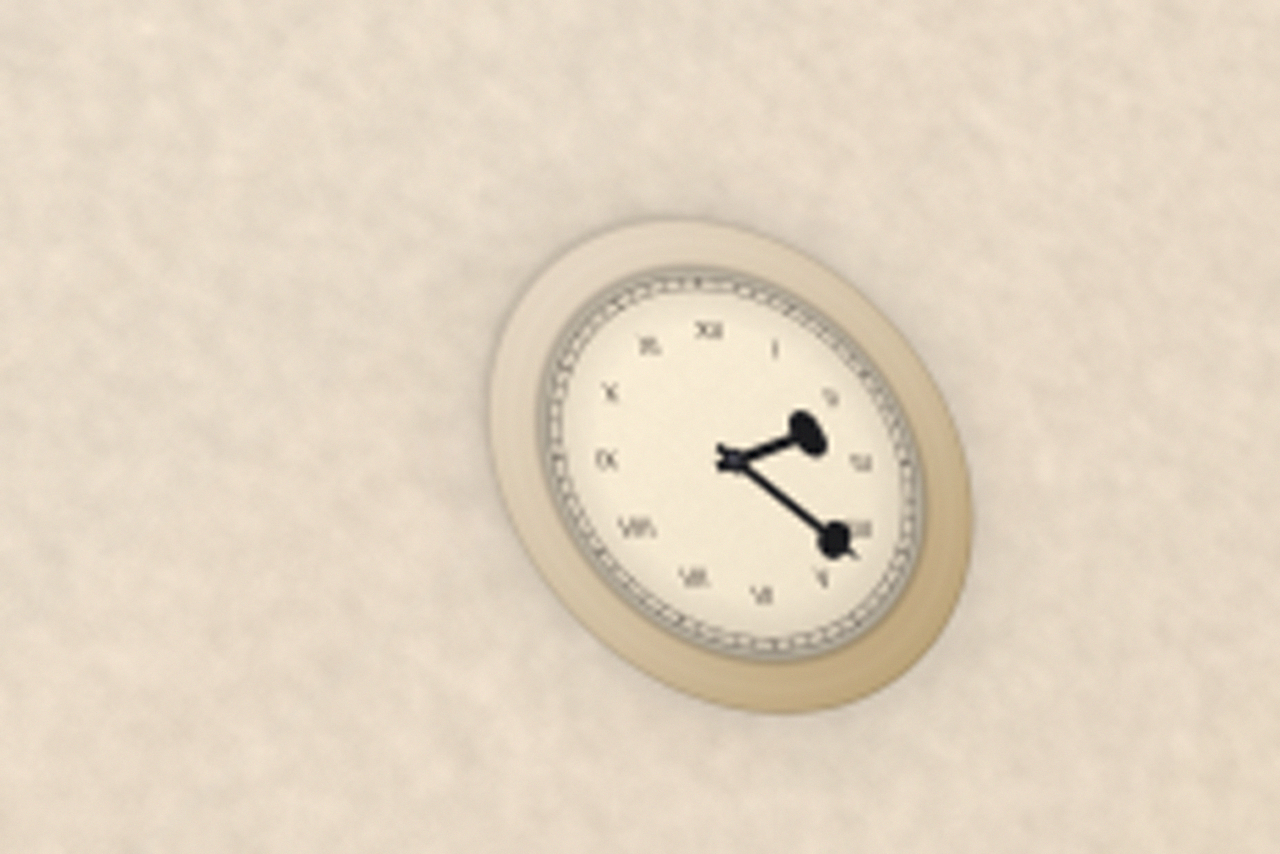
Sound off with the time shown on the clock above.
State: 2:22
